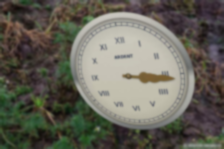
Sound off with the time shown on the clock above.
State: 3:16
